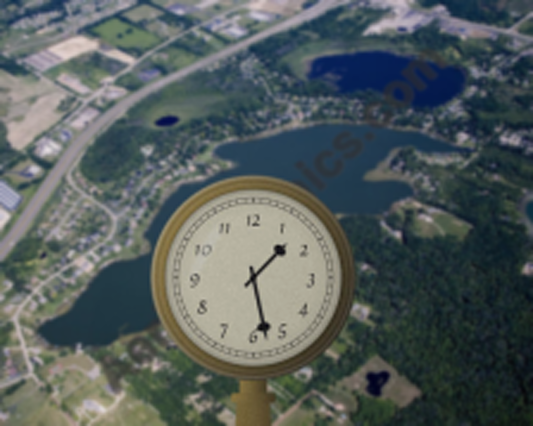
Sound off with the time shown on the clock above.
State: 1:28
